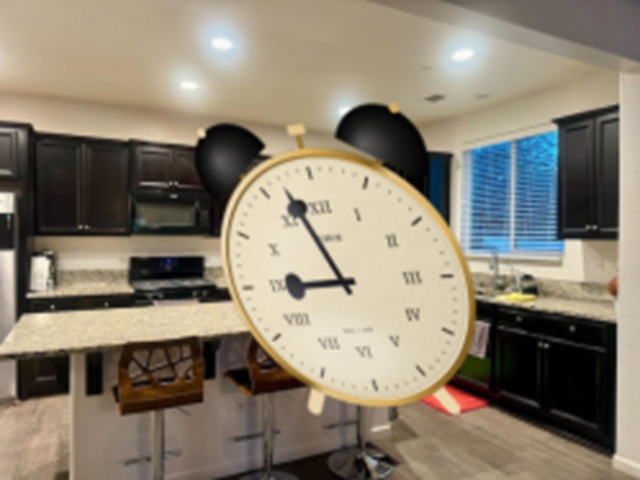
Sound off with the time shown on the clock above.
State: 8:57
